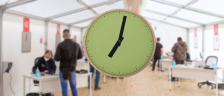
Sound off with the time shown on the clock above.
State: 7:02
